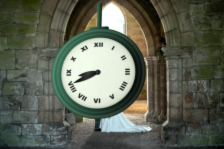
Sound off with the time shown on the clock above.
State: 8:41
